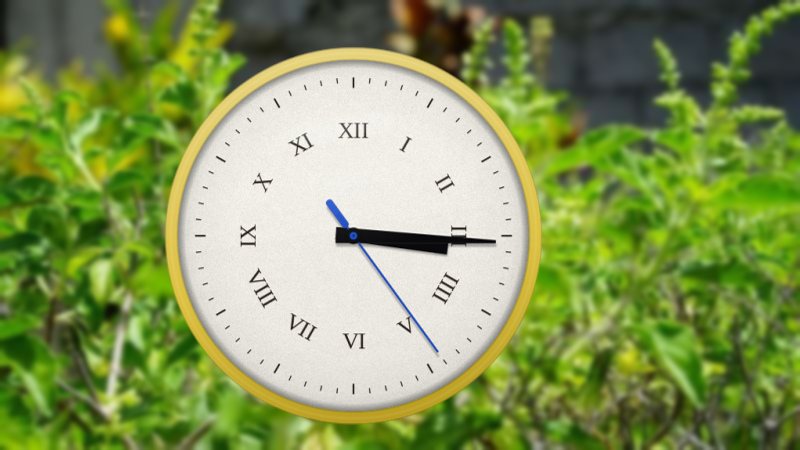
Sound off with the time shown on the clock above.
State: 3:15:24
